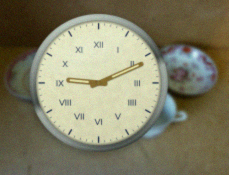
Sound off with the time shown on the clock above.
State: 9:11
